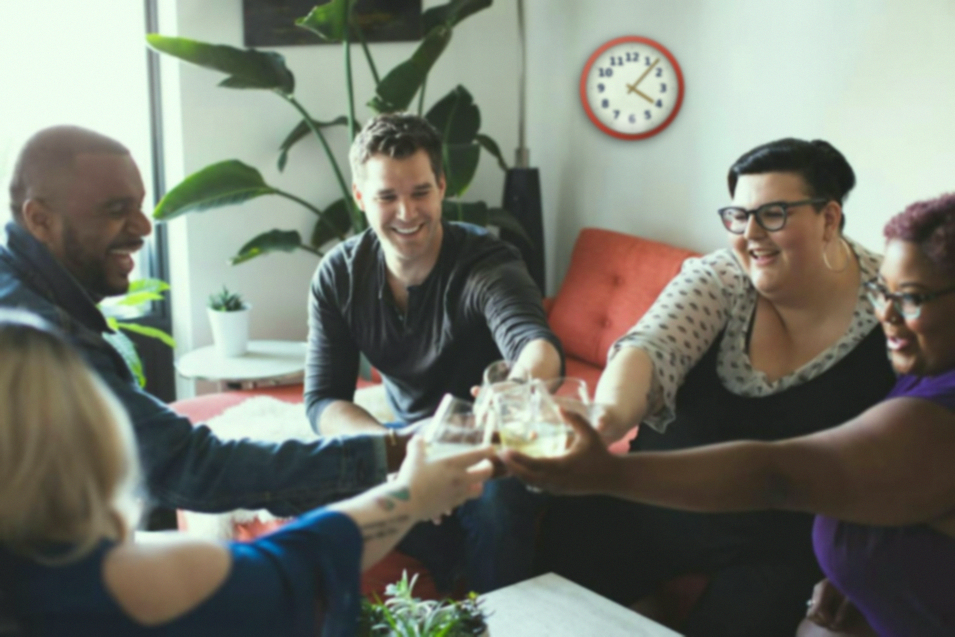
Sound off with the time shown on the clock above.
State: 4:07
